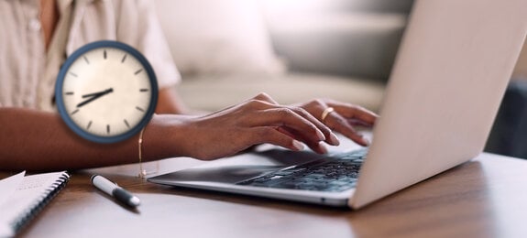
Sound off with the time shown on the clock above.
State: 8:41
